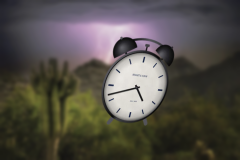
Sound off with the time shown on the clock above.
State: 4:42
